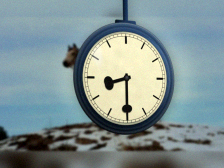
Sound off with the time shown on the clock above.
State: 8:30
